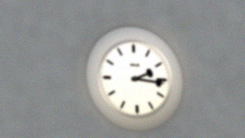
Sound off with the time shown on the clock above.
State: 2:16
